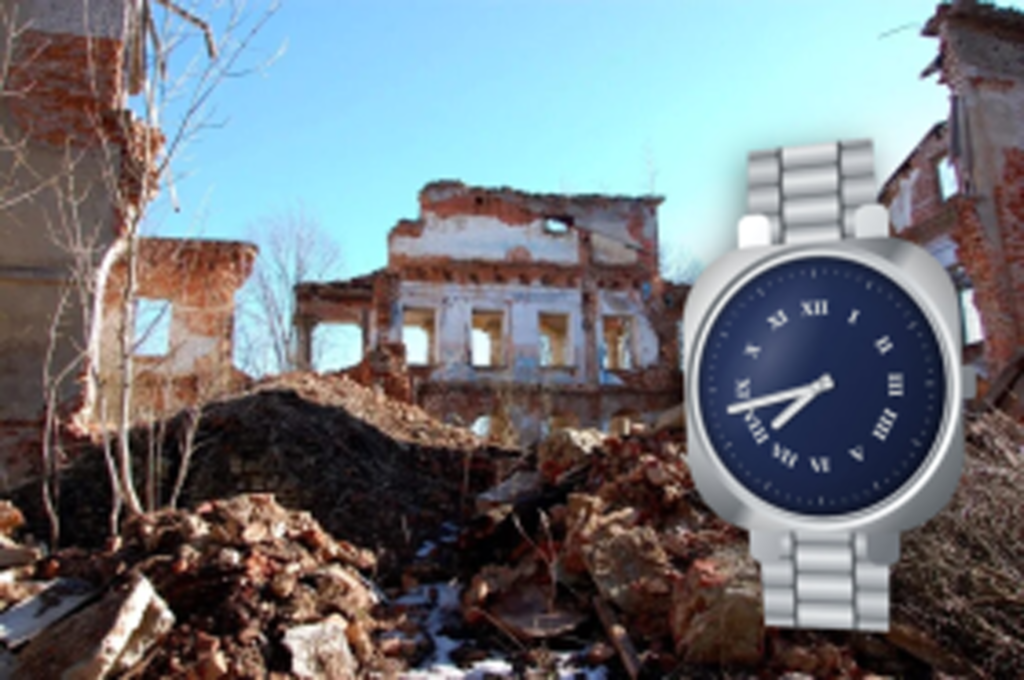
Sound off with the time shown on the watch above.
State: 7:43
